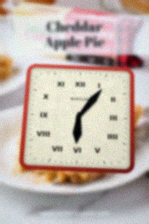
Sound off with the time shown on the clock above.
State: 6:06
